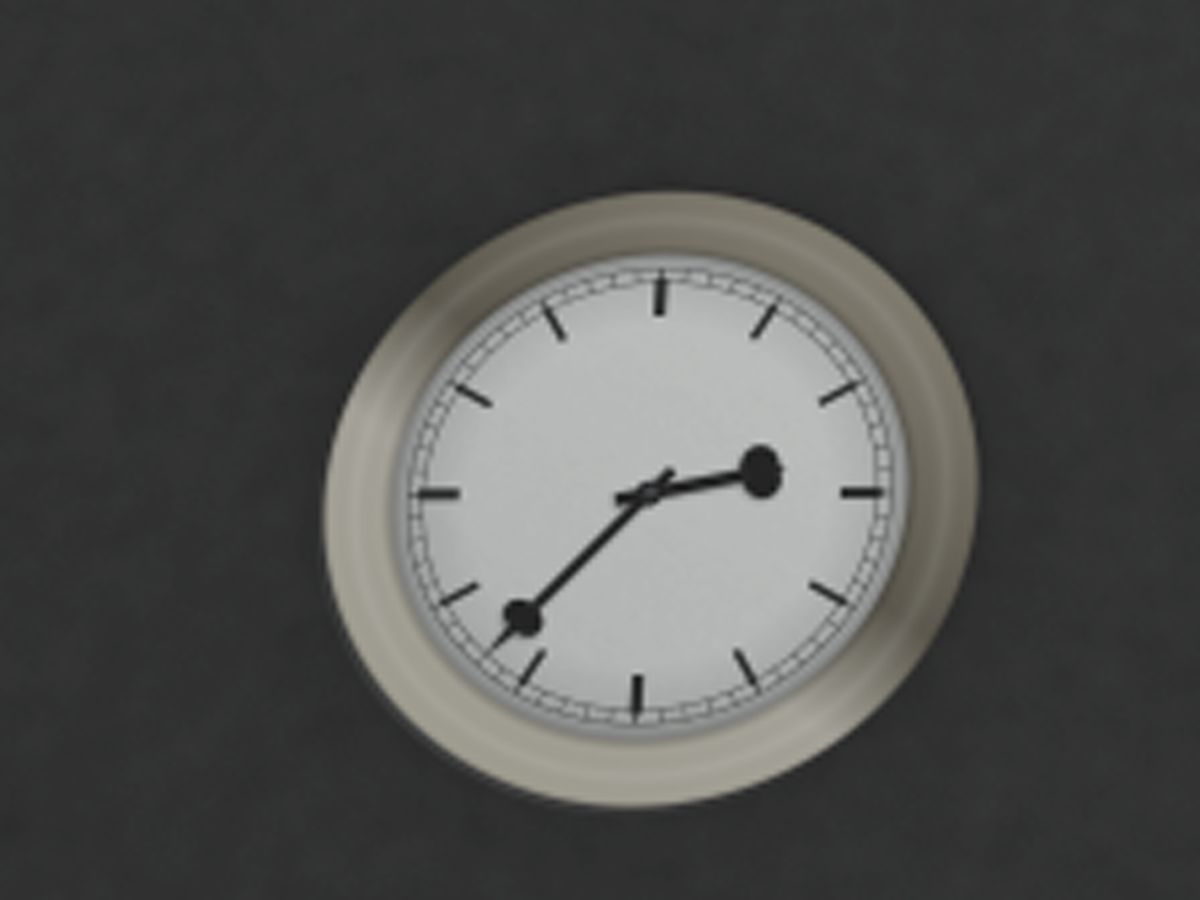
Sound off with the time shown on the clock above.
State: 2:37
